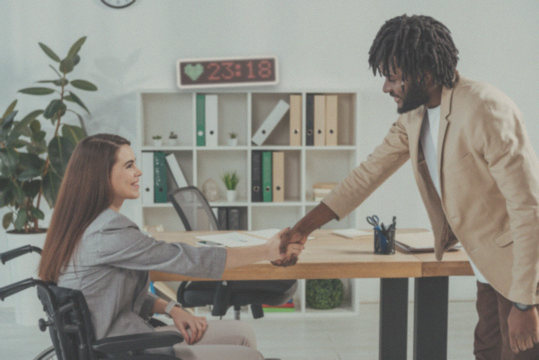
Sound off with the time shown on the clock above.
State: 23:18
